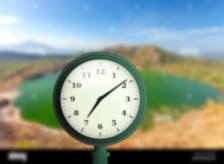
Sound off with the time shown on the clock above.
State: 7:09
